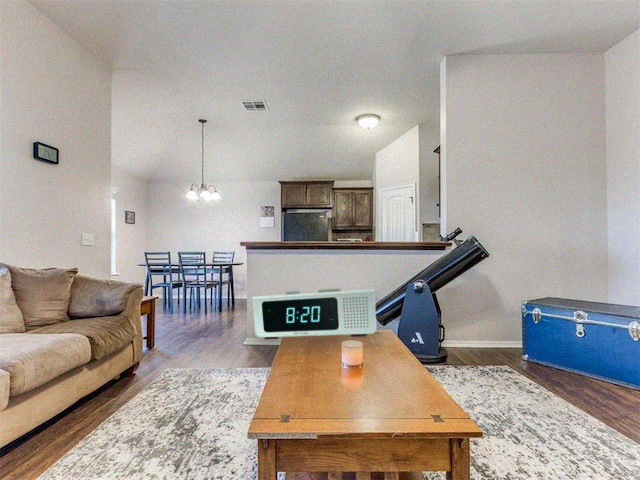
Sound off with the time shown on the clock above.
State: 8:20
